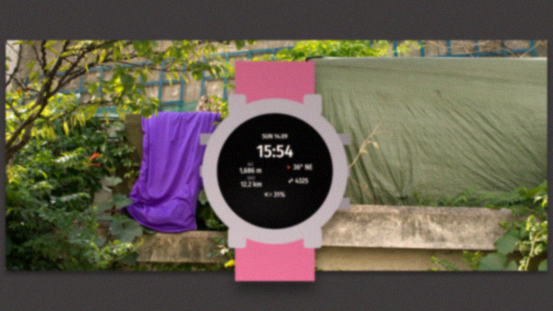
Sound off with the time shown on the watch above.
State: 15:54
